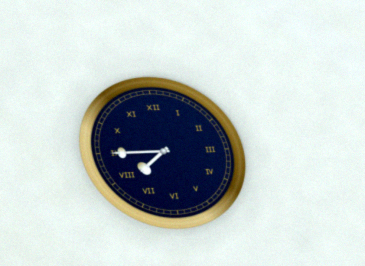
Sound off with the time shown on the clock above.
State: 7:45
